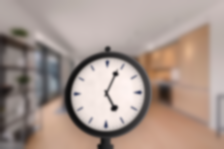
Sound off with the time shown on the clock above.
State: 5:04
